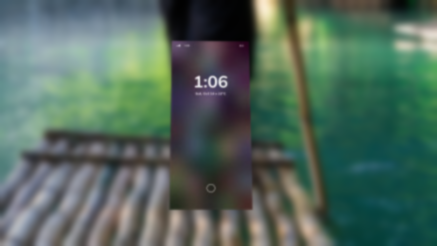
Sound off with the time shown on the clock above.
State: 1:06
